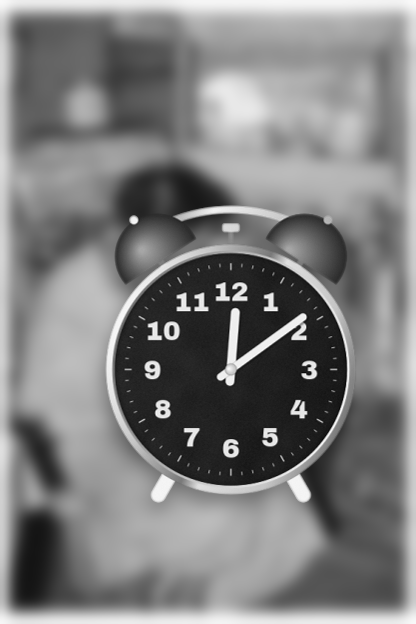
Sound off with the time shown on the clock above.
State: 12:09
